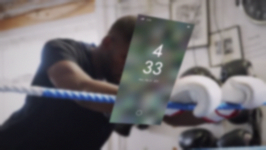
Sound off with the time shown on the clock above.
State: 4:33
